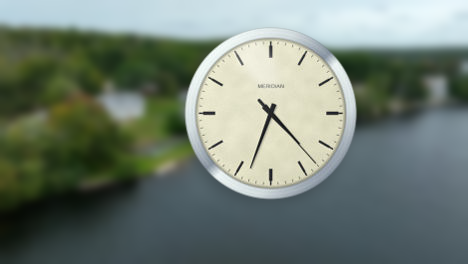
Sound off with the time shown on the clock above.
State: 4:33:23
